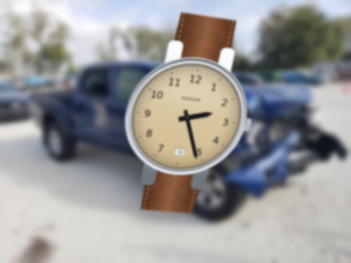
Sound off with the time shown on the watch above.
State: 2:26
